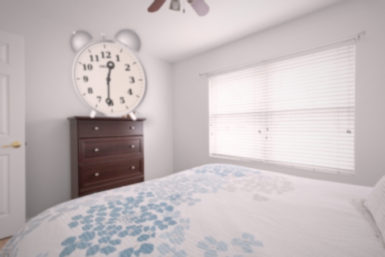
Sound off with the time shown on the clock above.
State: 12:31
